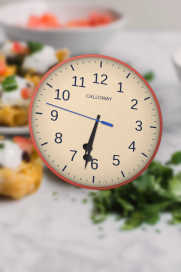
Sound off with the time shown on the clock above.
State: 6:31:47
